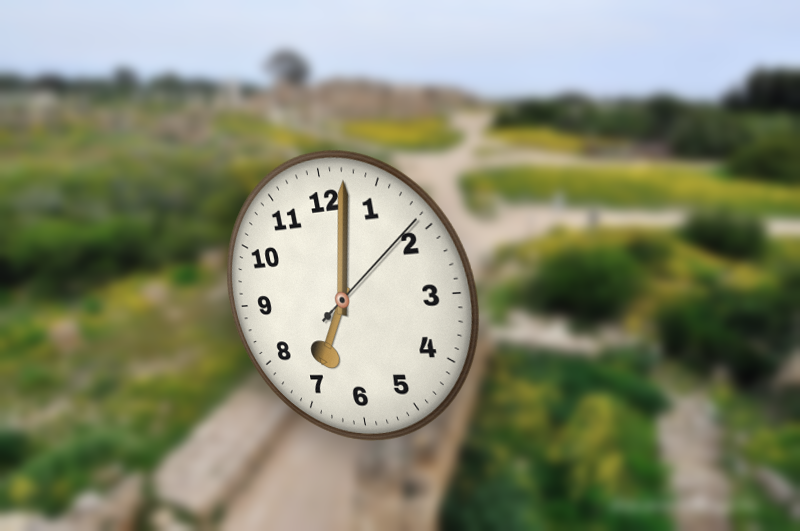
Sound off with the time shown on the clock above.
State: 7:02:09
